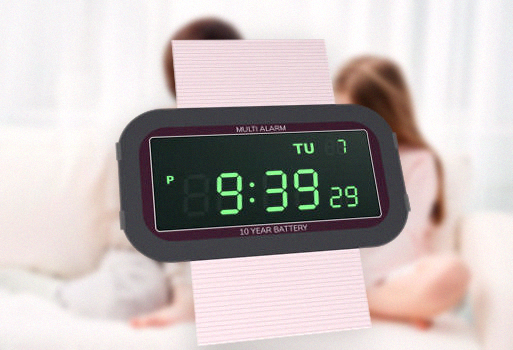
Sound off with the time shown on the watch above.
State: 9:39:29
